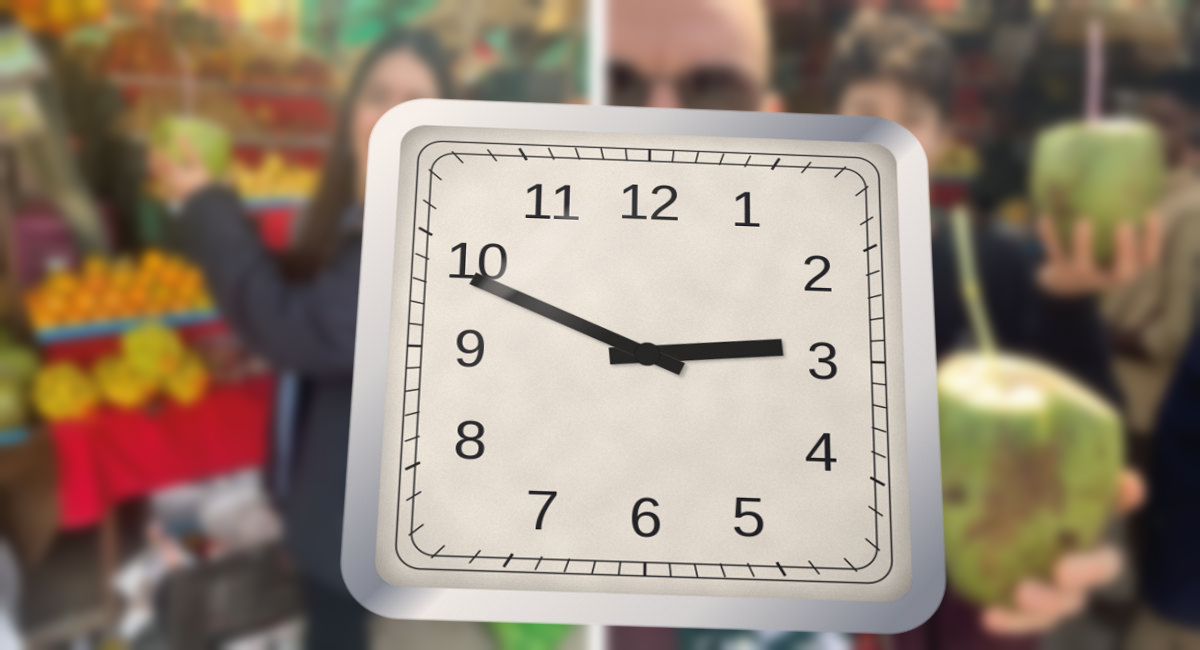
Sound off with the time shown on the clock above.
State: 2:49
